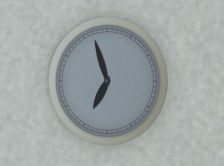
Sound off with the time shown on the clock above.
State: 6:57
